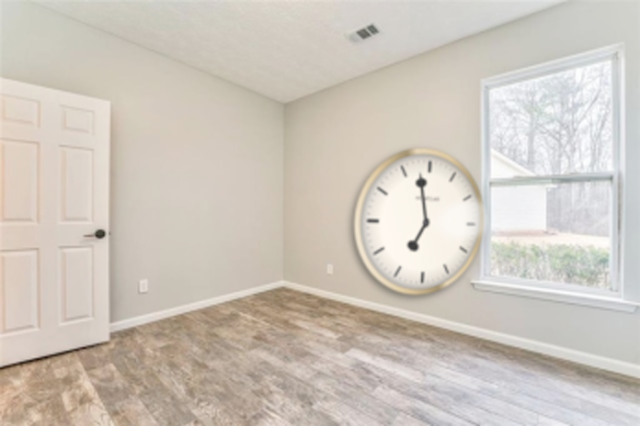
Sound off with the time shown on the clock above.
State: 6:58
